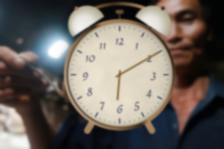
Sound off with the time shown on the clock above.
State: 6:10
